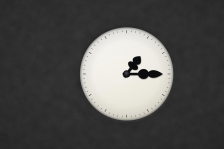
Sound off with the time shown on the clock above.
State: 1:15
